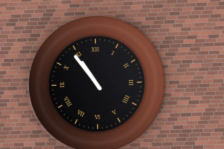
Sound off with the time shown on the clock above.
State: 10:54
